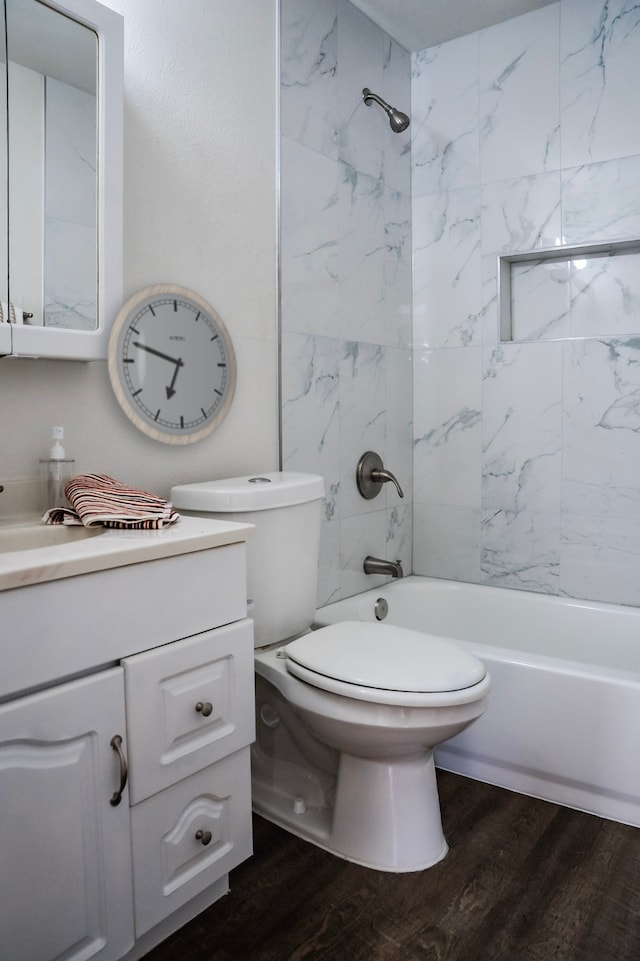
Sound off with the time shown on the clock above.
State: 6:48
